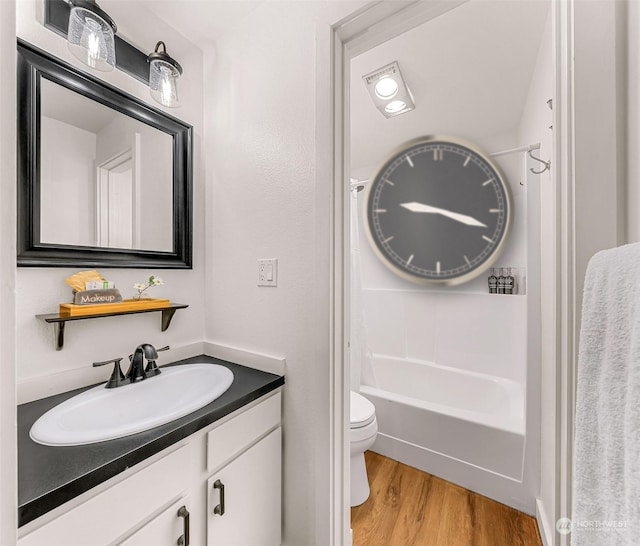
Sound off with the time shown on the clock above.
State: 9:18
